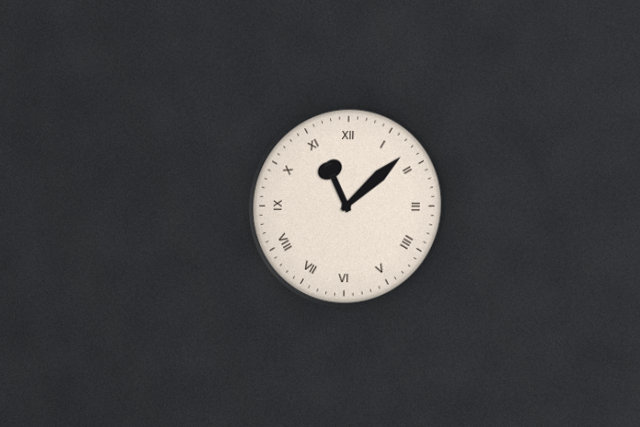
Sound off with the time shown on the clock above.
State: 11:08
